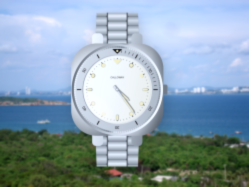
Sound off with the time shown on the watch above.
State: 4:24
